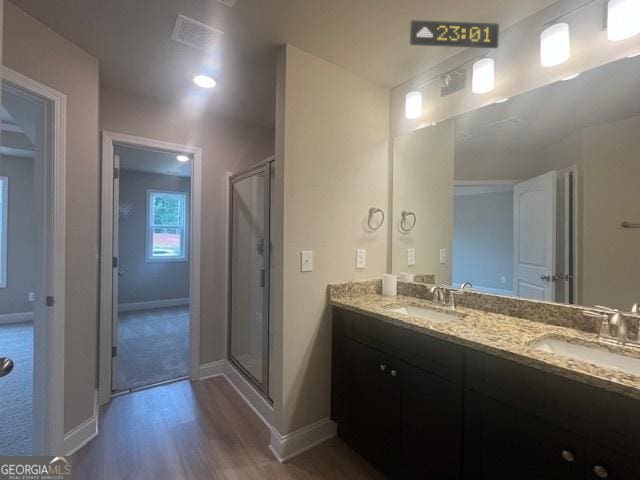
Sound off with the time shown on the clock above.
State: 23:01
